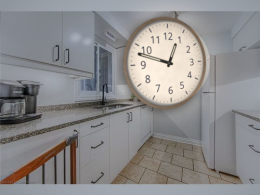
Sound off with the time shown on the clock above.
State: 12:48
